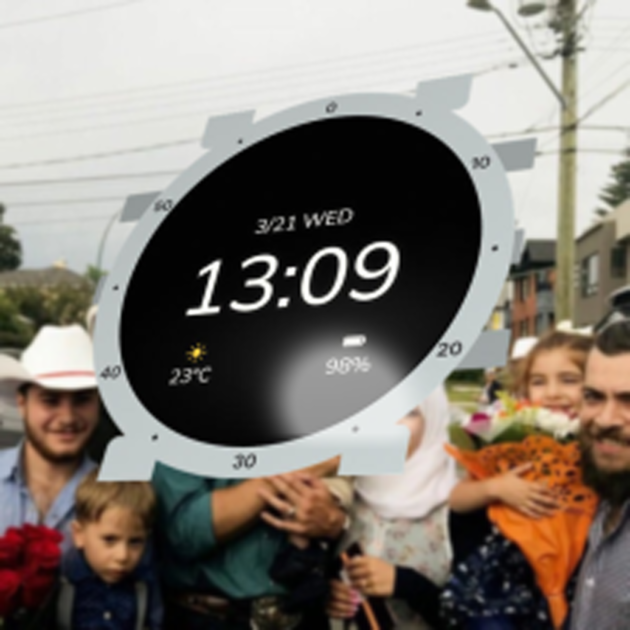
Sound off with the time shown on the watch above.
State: 13:09
